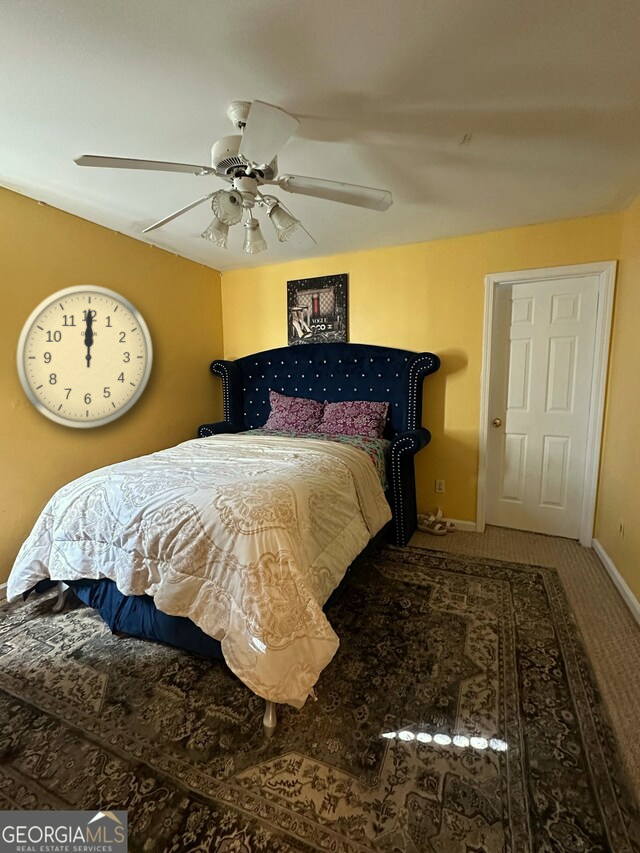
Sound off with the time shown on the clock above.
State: 12:00
